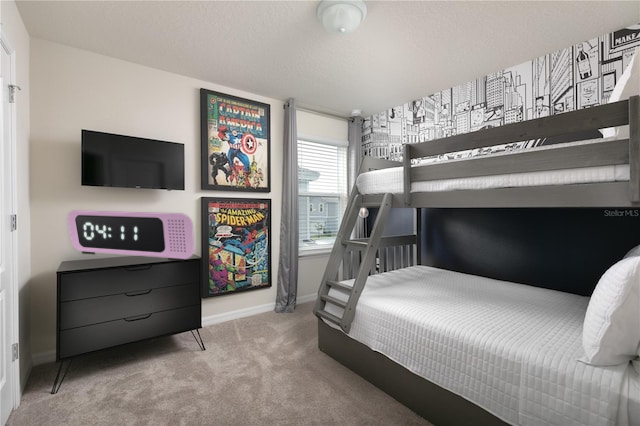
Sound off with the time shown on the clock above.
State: 4:11
